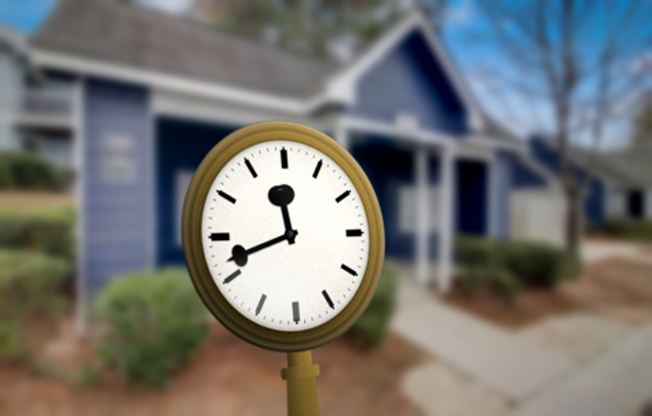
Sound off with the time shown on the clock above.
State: 11:42
